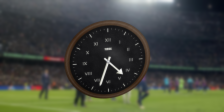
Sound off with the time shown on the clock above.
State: 4:33
